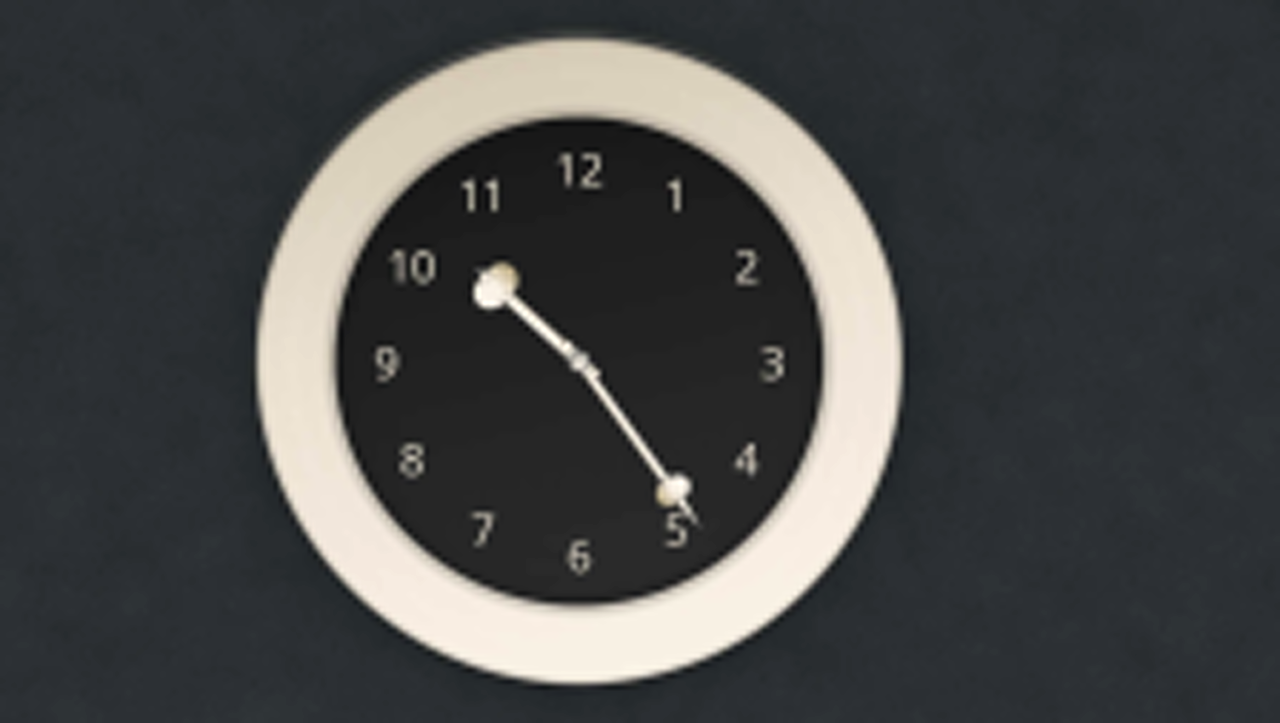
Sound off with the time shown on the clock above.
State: 10:24
